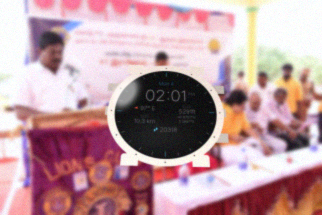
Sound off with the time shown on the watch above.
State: 2:01
